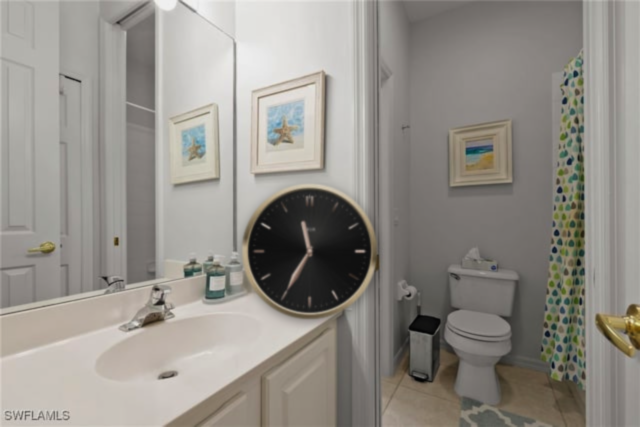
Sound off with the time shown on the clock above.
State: 11:35
